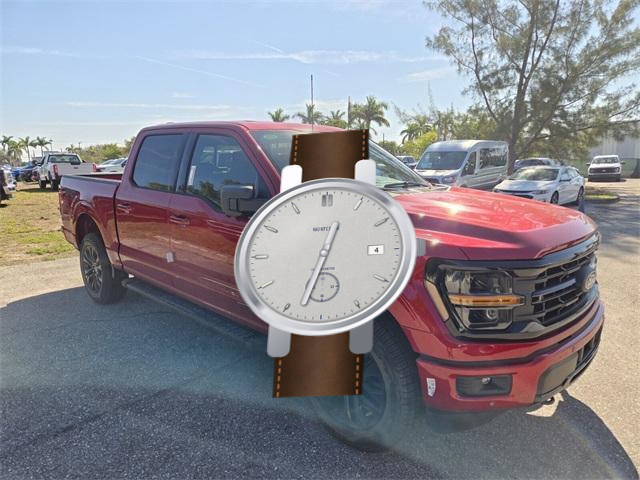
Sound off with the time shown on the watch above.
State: 12:33
